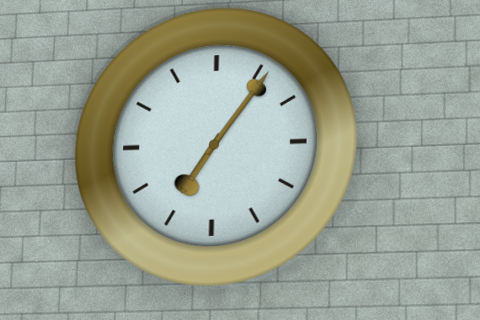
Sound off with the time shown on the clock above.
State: 7:06
